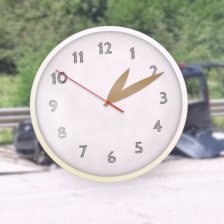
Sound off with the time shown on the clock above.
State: 1:10:51
